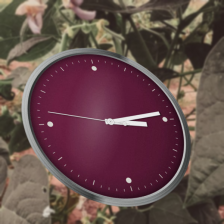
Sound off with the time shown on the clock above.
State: 3:13:47
